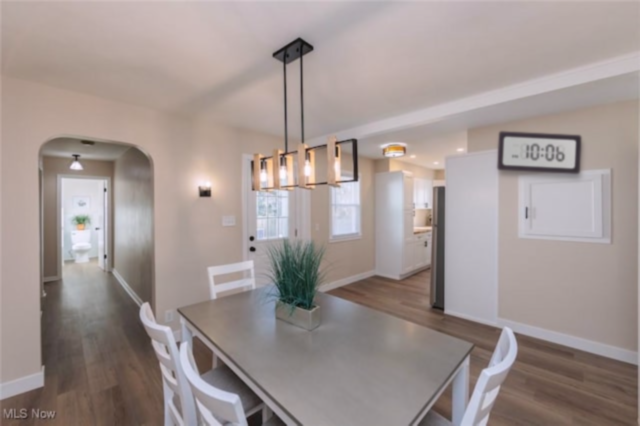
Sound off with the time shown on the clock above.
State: 10:06
